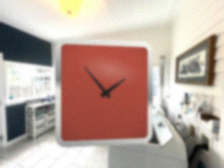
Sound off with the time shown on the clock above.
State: 1:53
